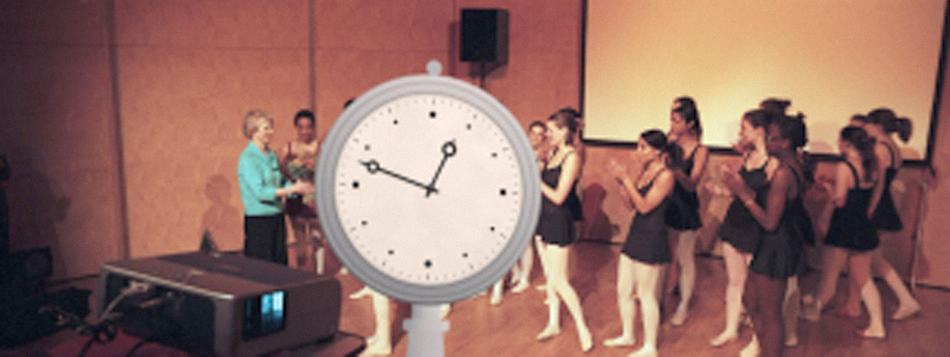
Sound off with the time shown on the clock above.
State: 12:48
